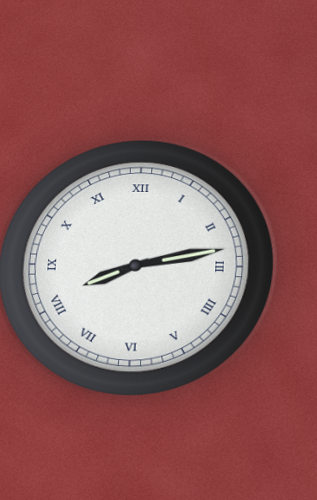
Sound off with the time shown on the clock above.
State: 8:13
